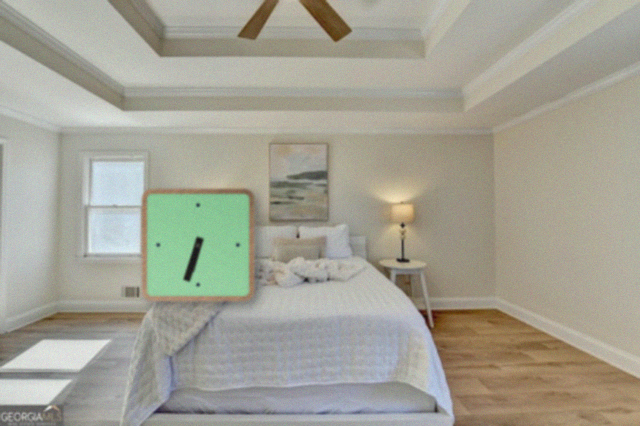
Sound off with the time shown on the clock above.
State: 6:33
